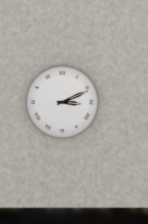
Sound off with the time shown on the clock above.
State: 3:11
